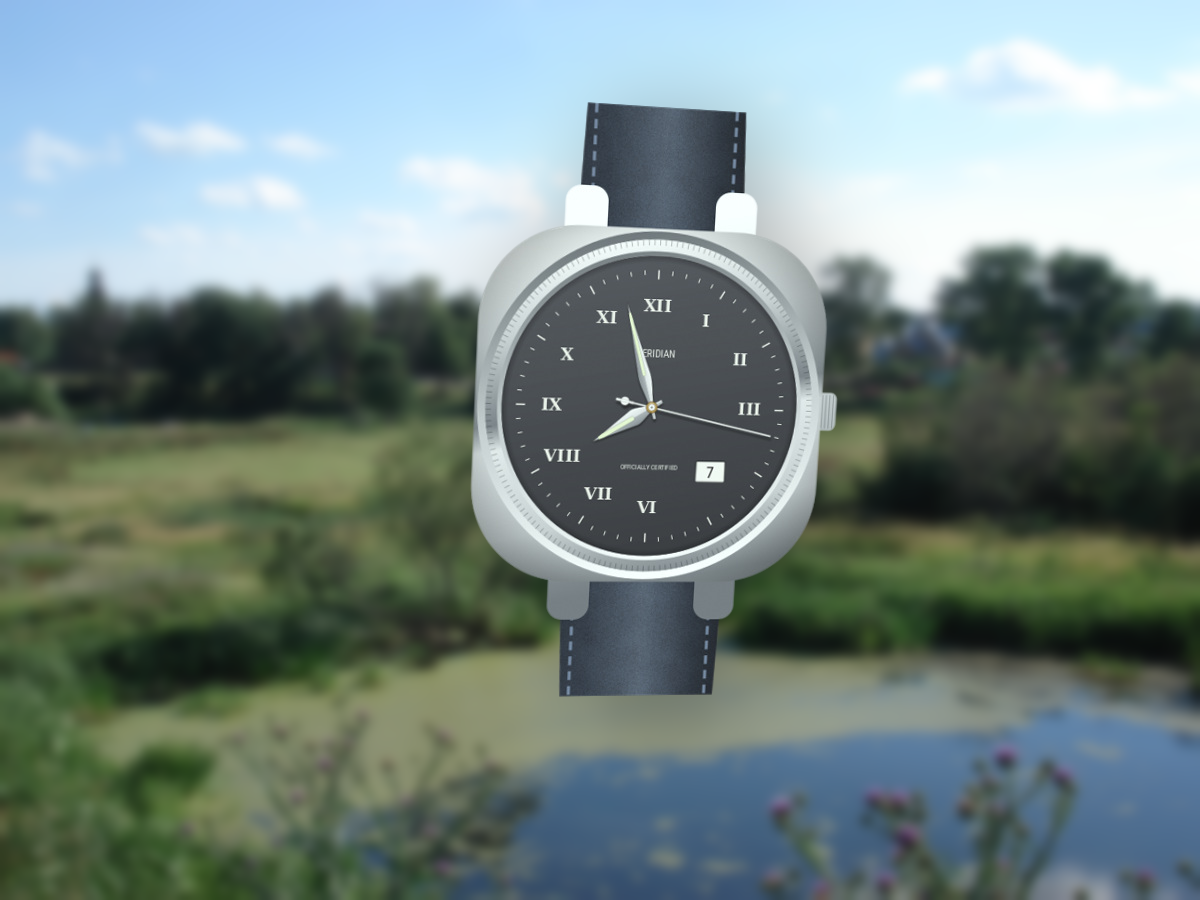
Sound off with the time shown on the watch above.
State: 7:57:17
